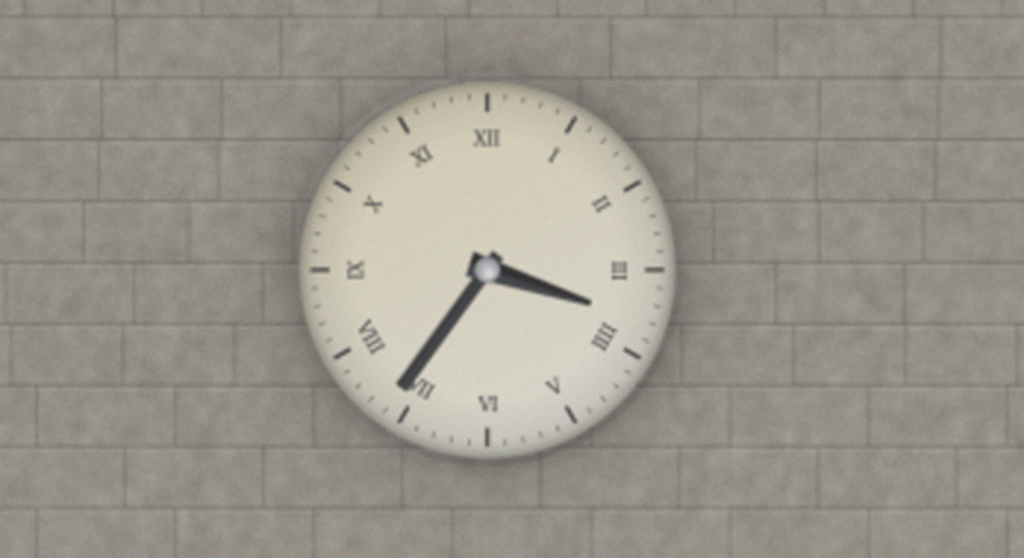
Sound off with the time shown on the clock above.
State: 3:36
